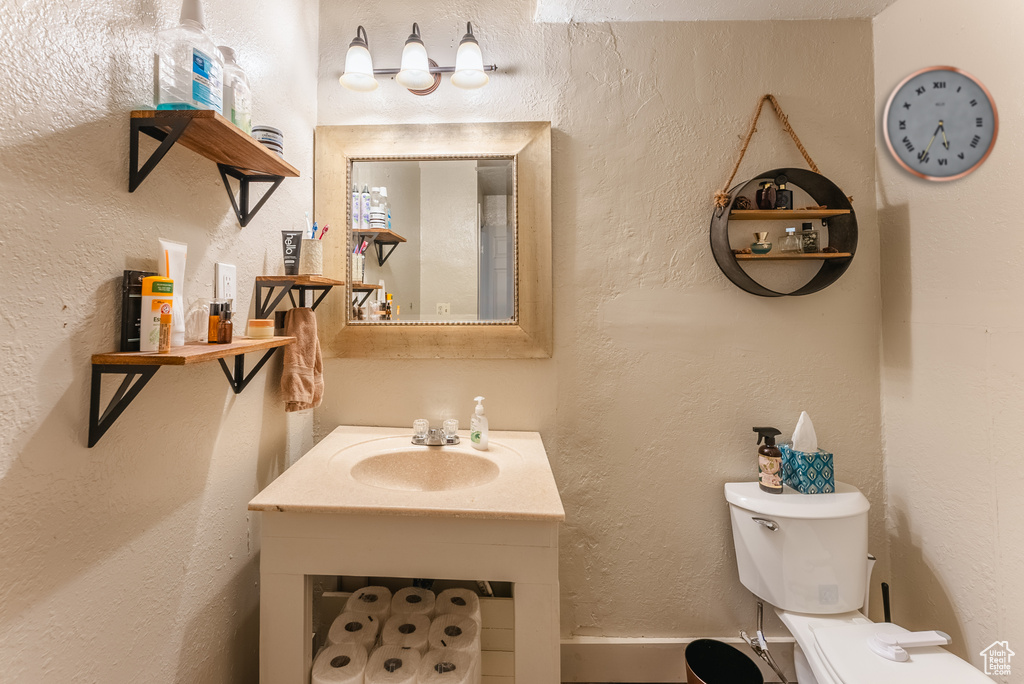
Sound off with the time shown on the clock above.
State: 5:35
